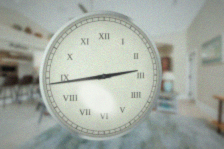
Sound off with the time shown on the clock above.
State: 2:44
